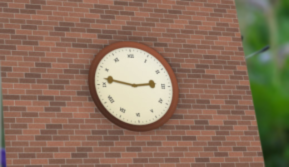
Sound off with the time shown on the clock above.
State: 2:47
